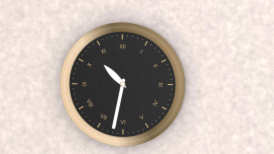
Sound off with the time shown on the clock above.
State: 10:32
